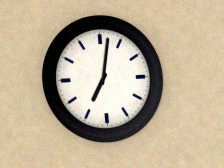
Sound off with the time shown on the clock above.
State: 7:02
